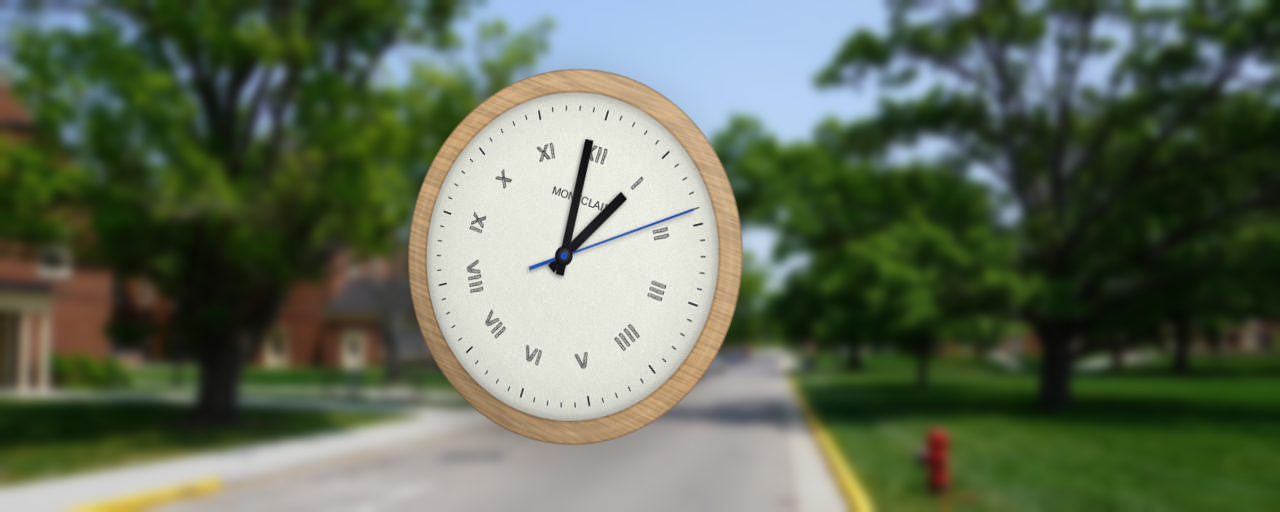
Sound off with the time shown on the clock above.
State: 12:59:09
